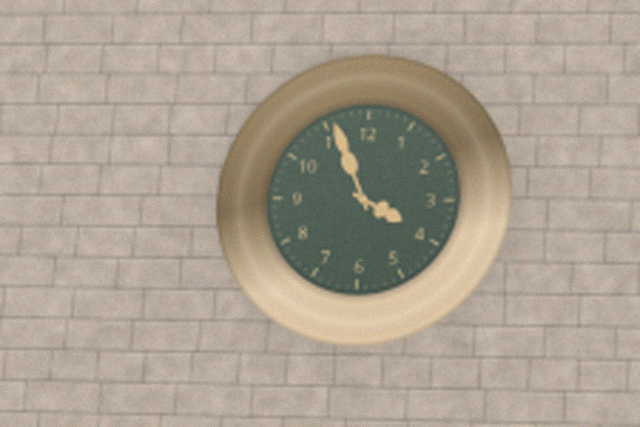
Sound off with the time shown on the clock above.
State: 3:56
